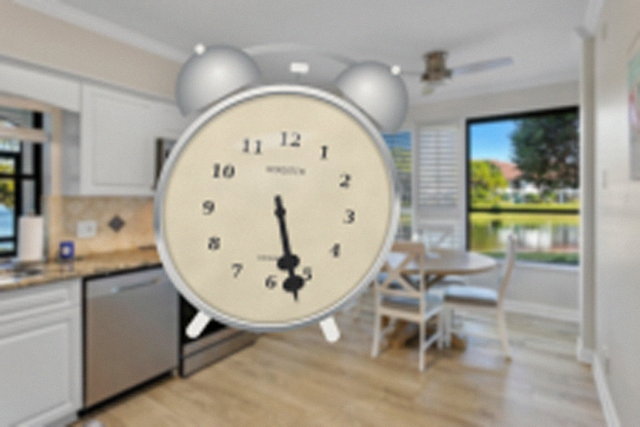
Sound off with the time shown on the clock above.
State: 5:27
